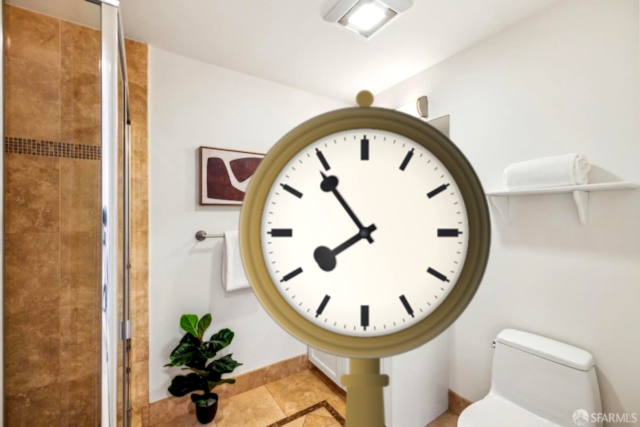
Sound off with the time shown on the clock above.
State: 7:54
